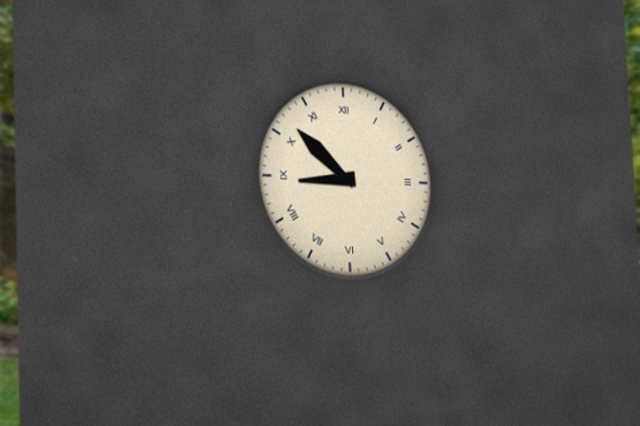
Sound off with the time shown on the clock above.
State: 8:52
